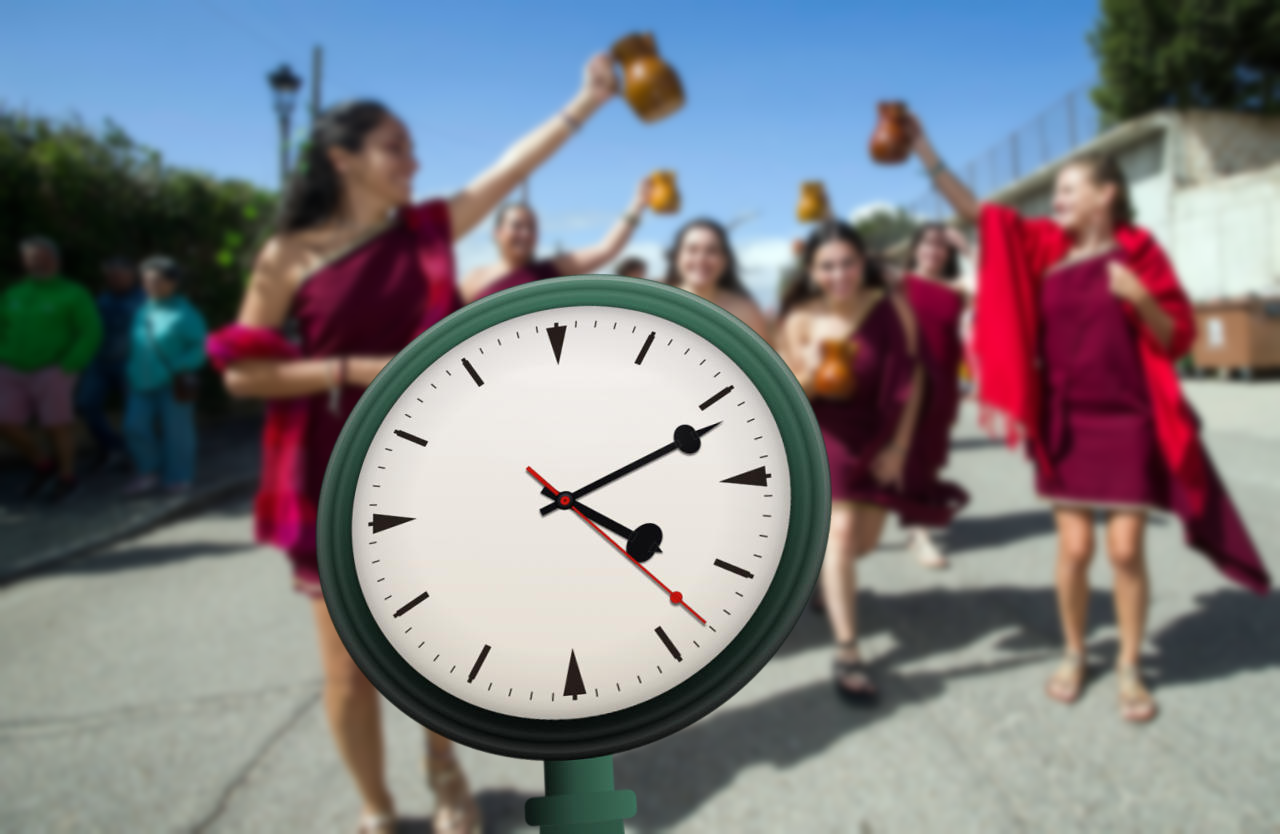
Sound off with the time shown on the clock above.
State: 4:11:23
